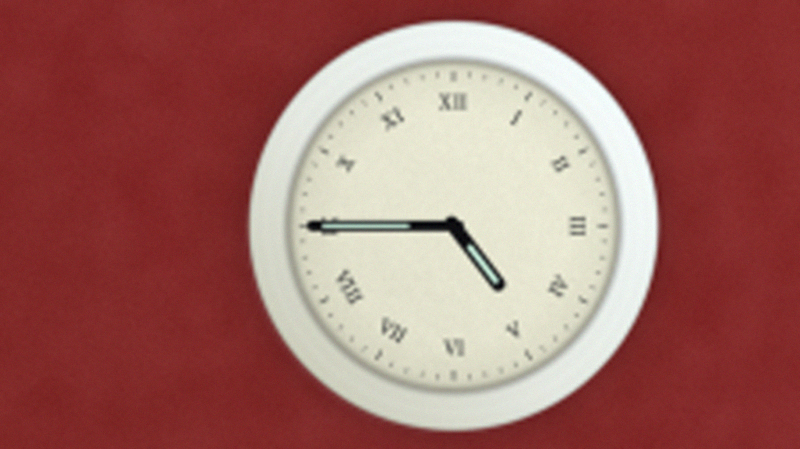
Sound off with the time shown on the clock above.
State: 4:45
